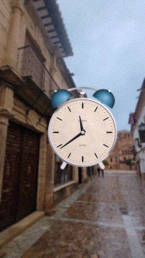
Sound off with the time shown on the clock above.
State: 11:39
